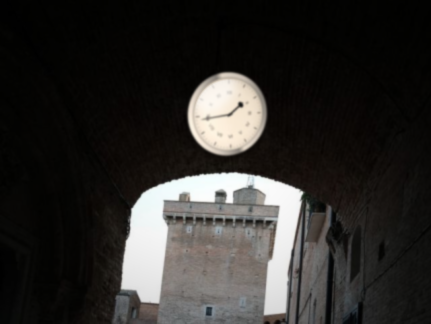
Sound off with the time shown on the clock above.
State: 1:44
